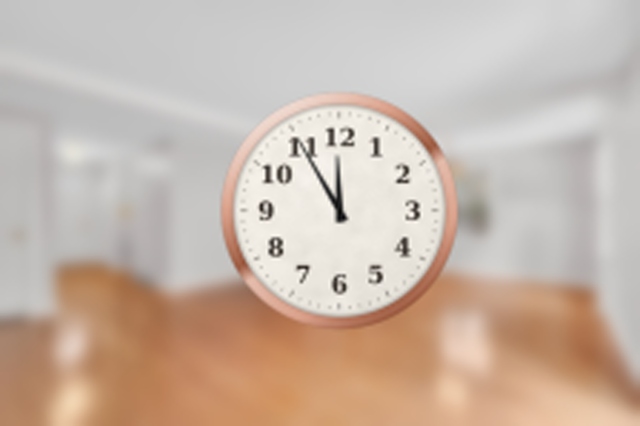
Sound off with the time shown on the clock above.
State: 11:55
